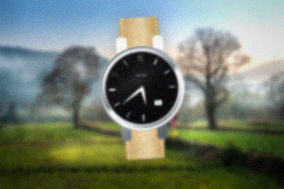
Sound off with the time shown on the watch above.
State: 5:39
